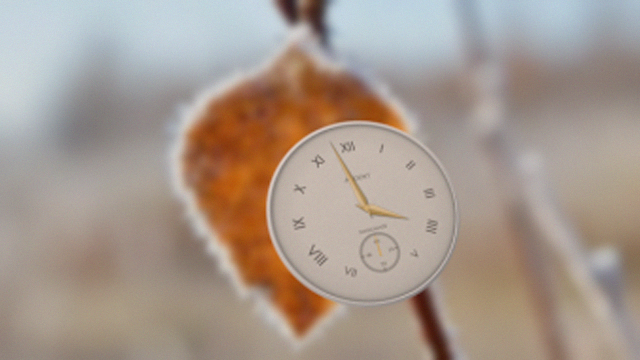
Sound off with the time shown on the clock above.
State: 3:58
